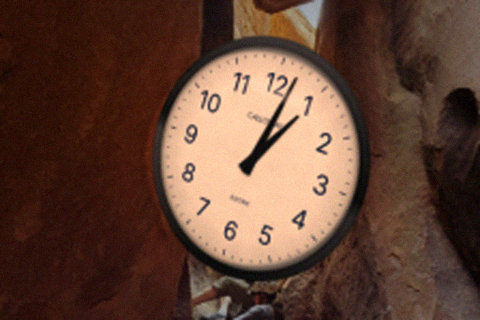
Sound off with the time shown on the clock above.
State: 1:02
